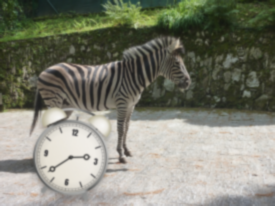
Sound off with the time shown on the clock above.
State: 2:38
